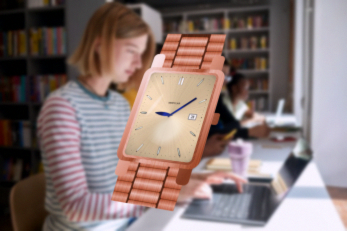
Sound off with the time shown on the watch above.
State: 9:08
